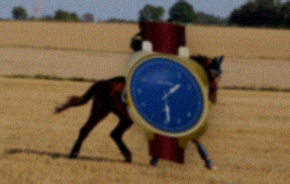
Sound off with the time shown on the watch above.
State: 1:29
